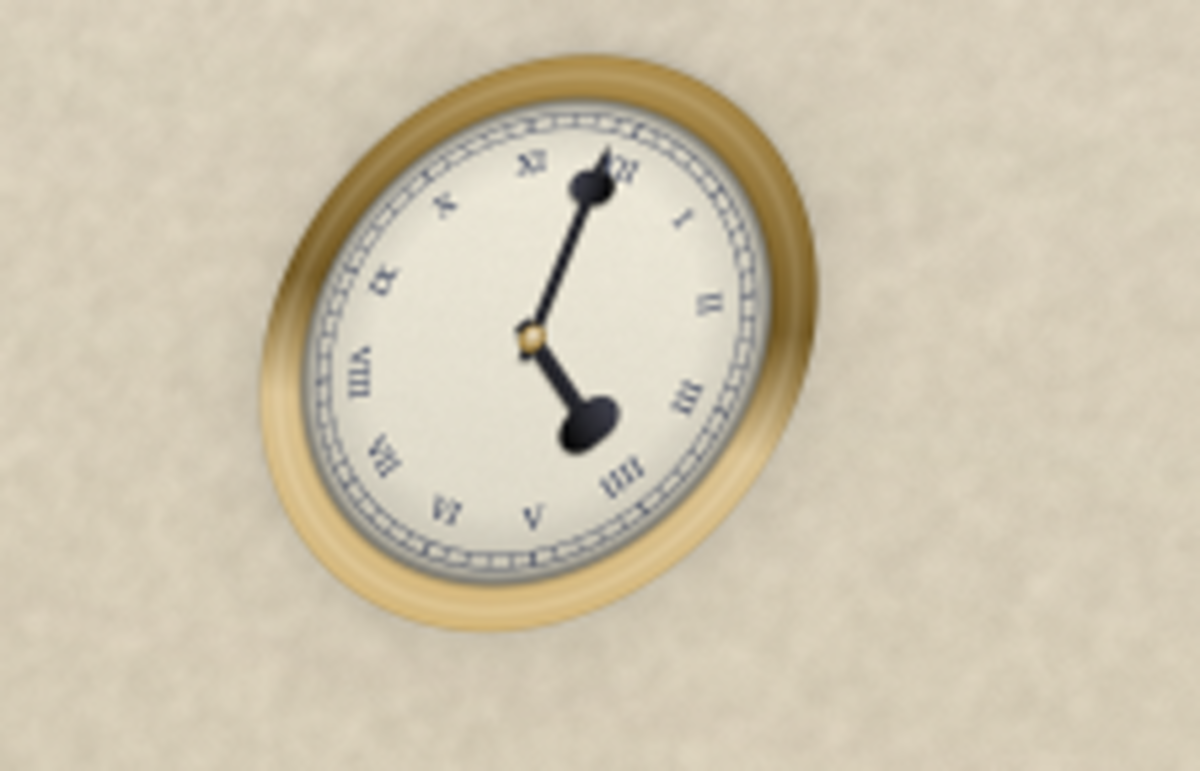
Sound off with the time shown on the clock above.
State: 3:59
